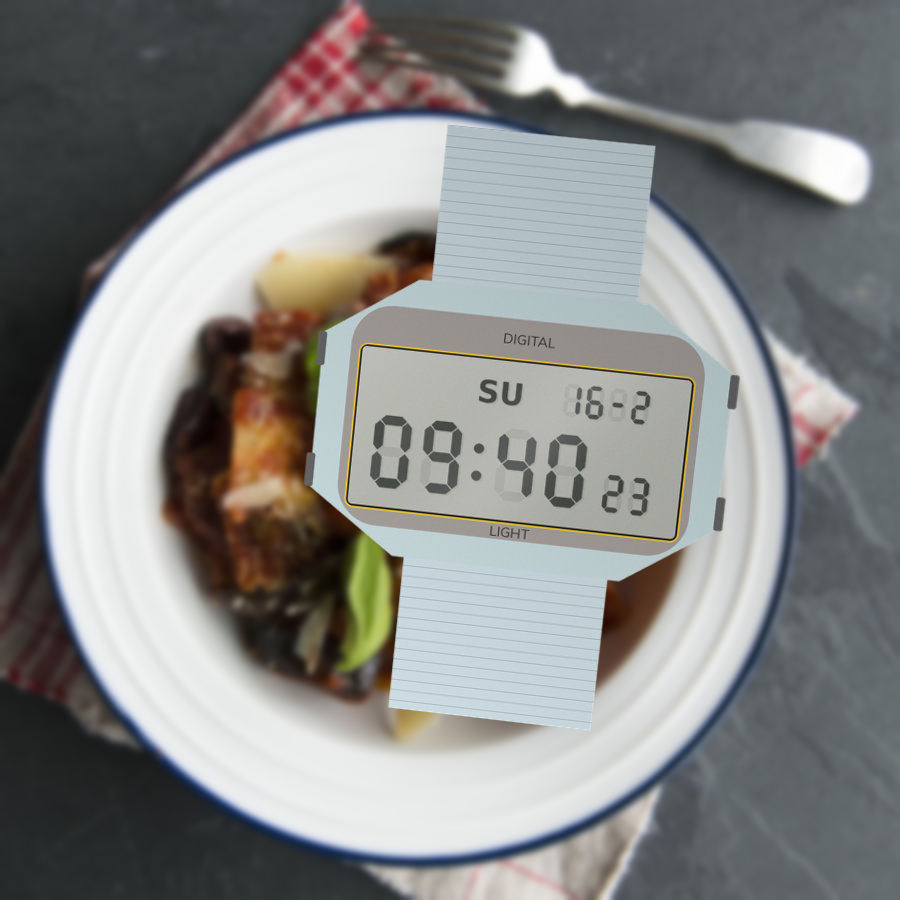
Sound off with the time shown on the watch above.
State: 9:40:23
